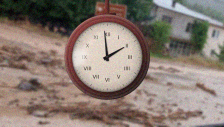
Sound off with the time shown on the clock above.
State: 1:59
